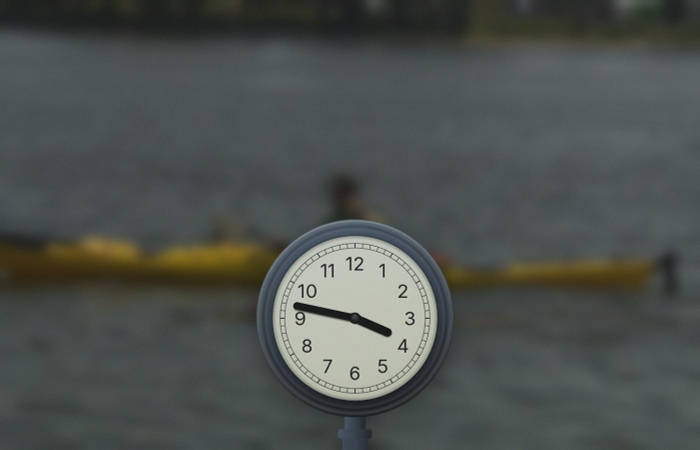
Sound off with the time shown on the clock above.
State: 3:47
